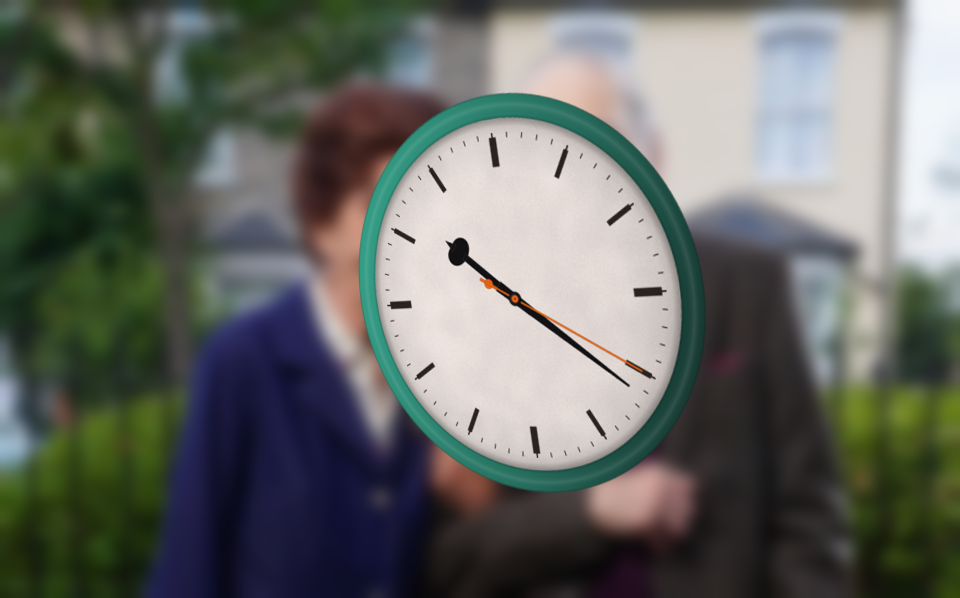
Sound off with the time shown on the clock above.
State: 10:21:20
